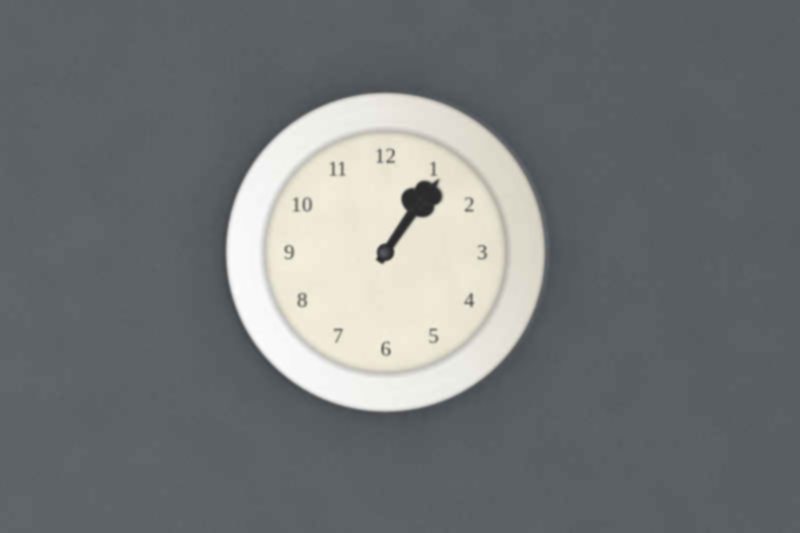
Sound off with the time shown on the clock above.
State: 1:06
